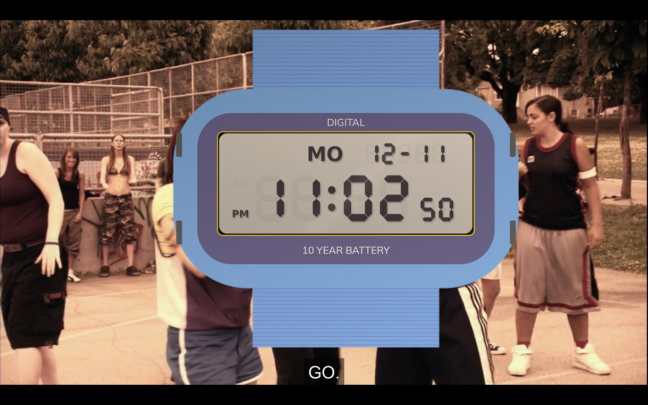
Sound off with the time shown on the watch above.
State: 11:02:50
